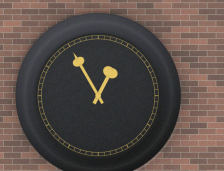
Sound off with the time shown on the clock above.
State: 12:55
